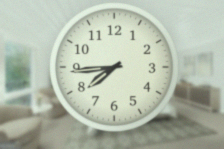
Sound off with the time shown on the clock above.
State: 7:44
